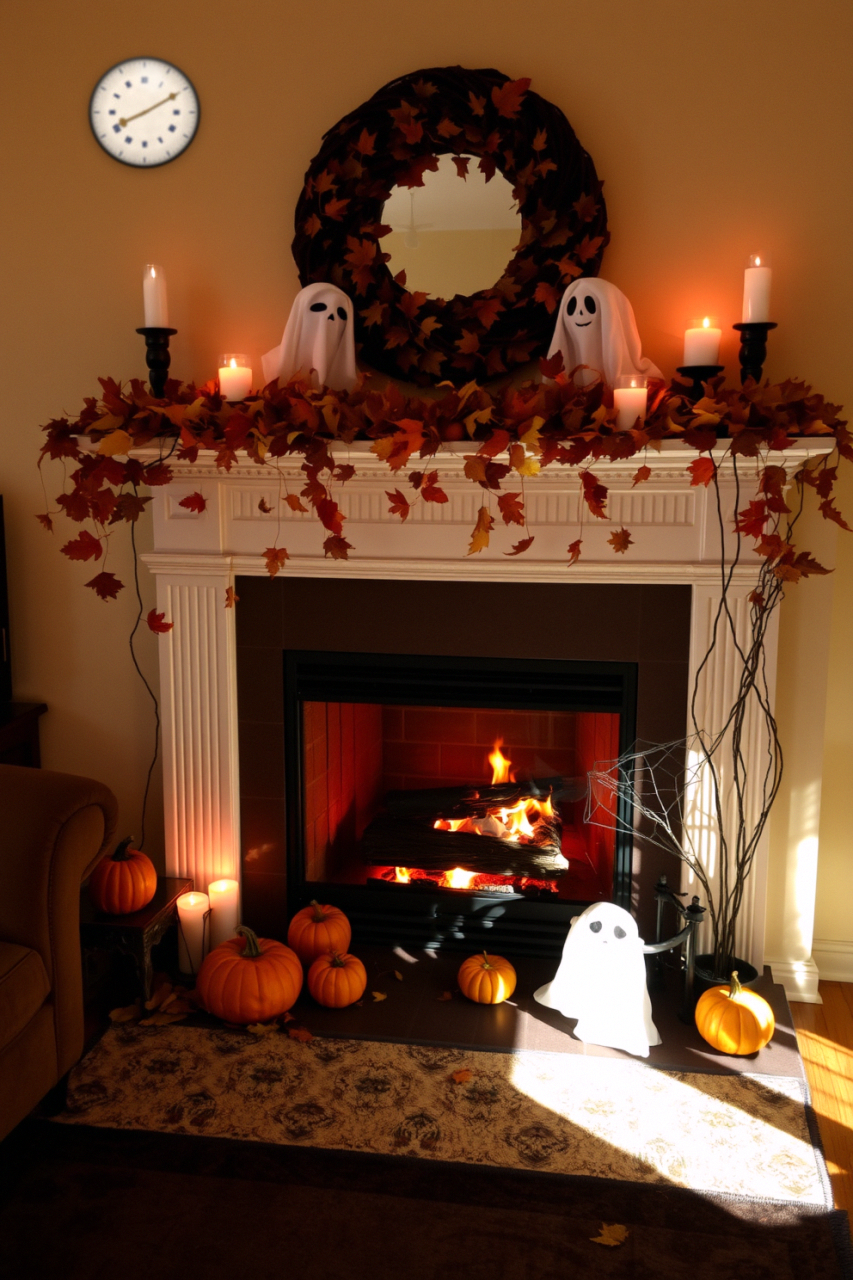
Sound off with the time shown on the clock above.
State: 8:10
